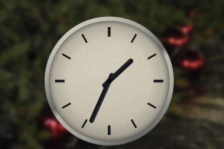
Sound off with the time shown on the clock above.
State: 1:34
